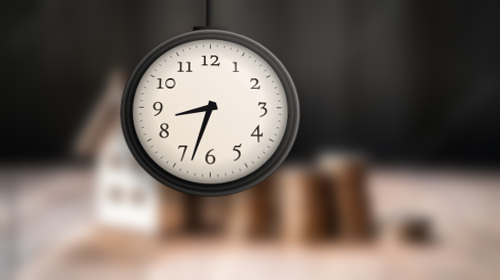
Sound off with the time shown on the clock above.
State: 8:33
